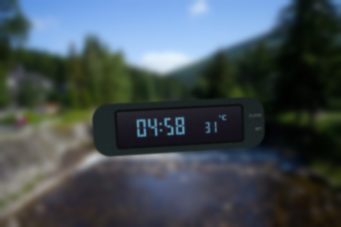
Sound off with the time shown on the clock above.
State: 4:58
